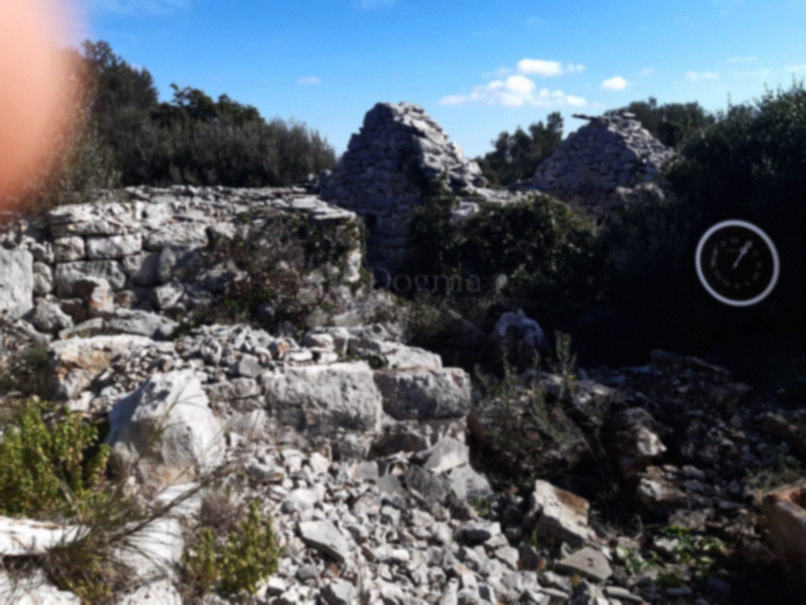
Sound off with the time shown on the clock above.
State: 1:06
